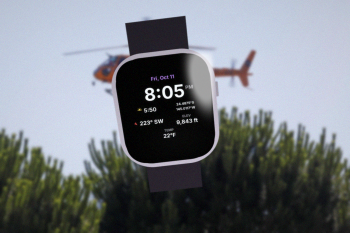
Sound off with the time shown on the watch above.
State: 8:05
